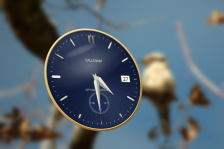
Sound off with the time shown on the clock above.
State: 4:30
